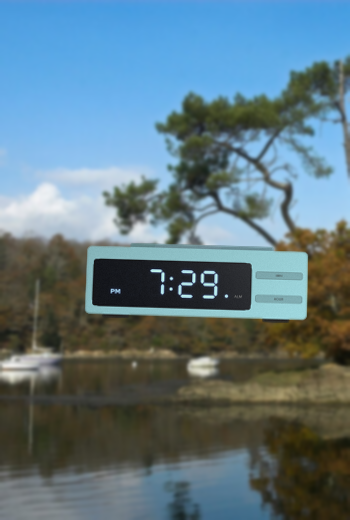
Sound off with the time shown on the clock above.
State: 7:29
